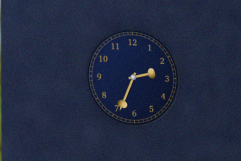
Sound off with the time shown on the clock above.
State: 2:34
